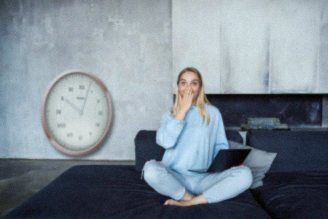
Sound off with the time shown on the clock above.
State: 10:03
